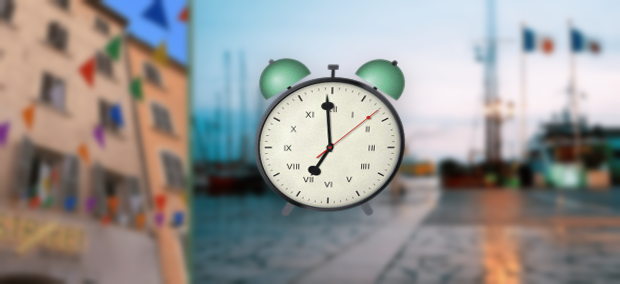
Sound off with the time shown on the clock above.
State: 6:59:08
